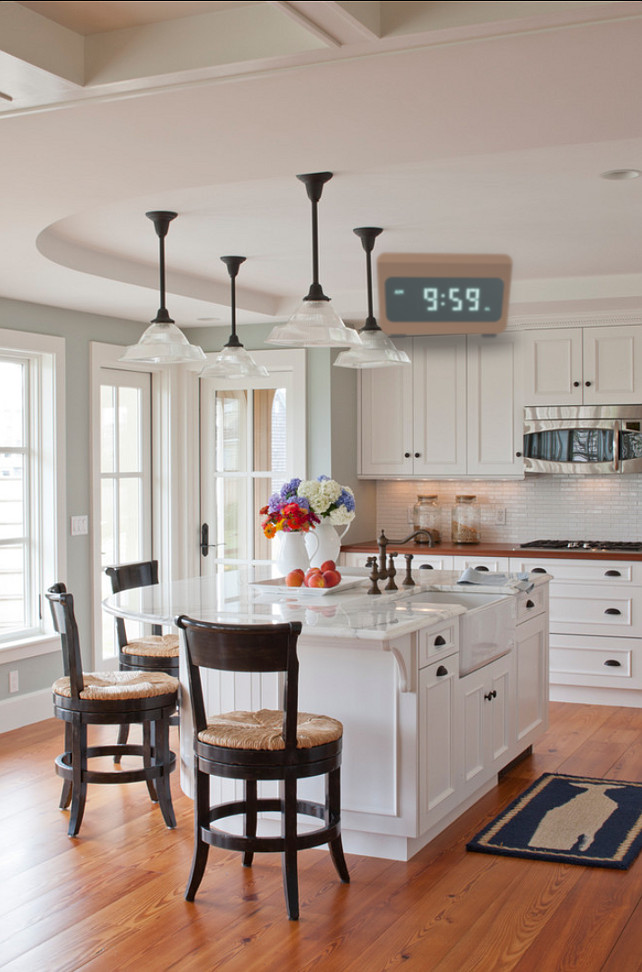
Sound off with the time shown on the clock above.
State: 9:59
